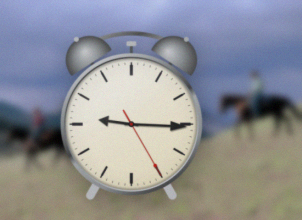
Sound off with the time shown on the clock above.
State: 9:15:25
